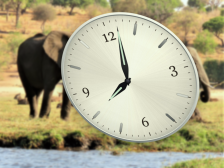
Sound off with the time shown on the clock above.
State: 8:02
